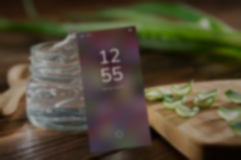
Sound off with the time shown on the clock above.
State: 12:55
